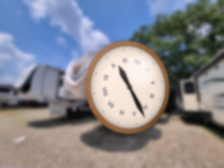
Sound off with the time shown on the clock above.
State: 10:22
